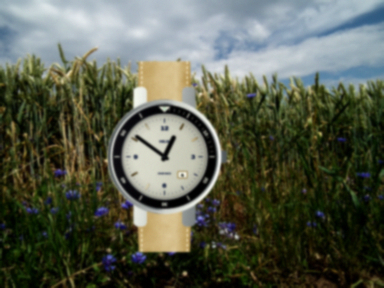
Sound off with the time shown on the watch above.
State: 12:51
